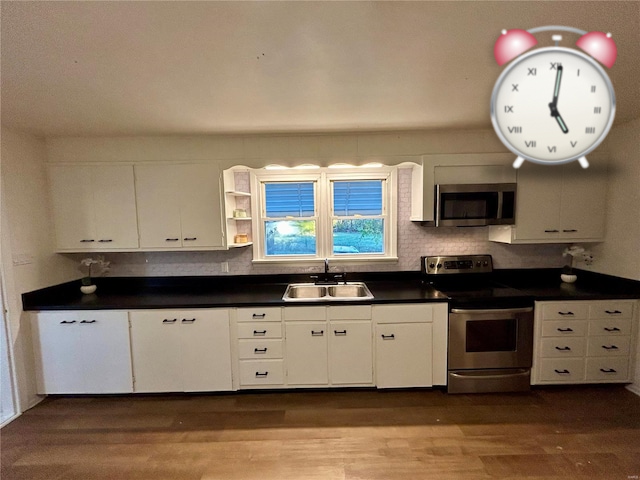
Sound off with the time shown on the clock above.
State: 5:01
